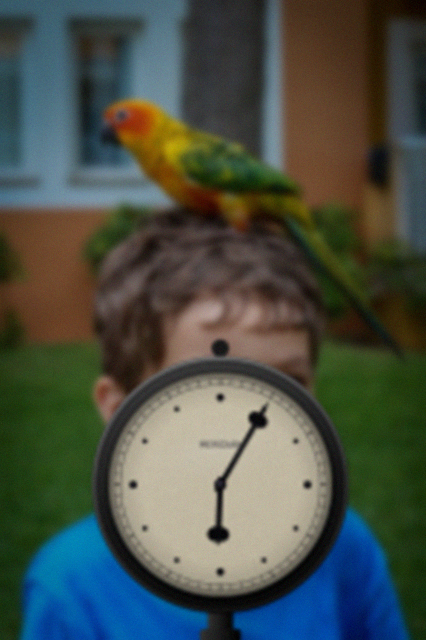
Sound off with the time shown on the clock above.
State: 6:05
